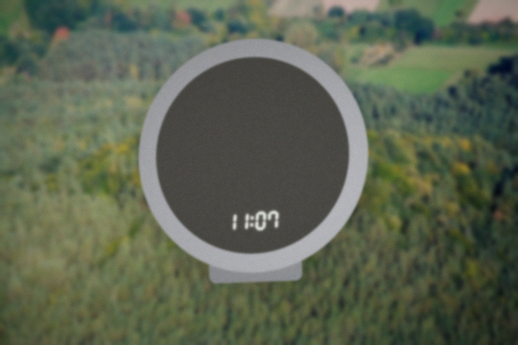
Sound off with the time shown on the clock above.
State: 11:07
